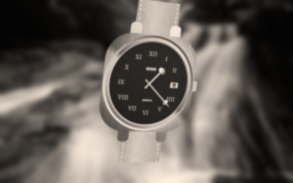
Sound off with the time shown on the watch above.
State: 1:22
